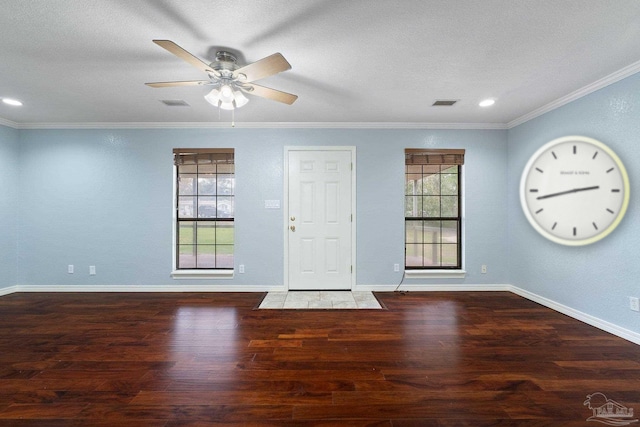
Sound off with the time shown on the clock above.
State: 2:43
